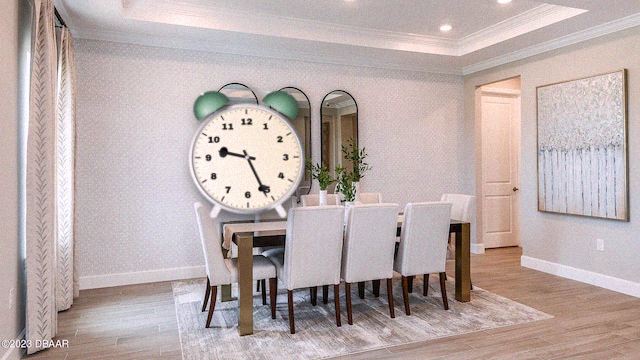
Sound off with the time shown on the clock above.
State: 9:26
